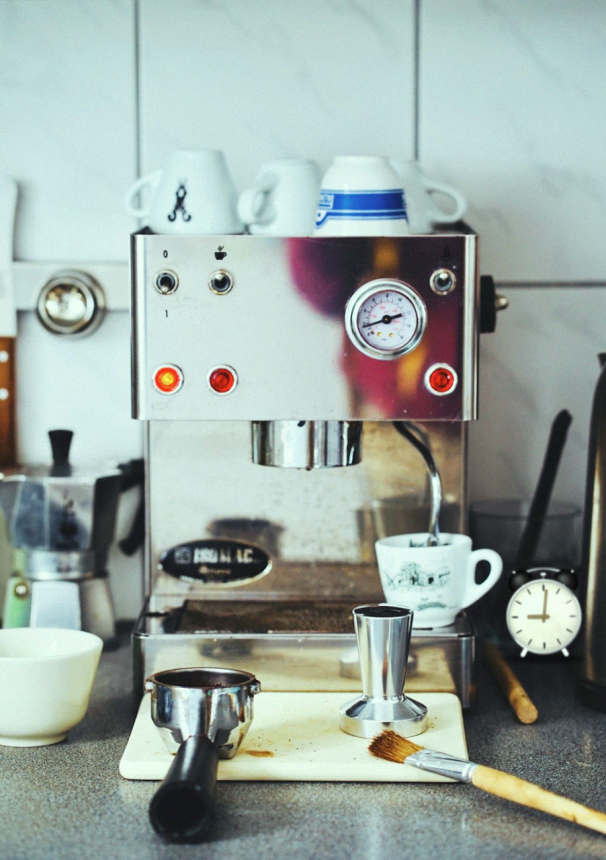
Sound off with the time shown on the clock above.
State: 9:01
